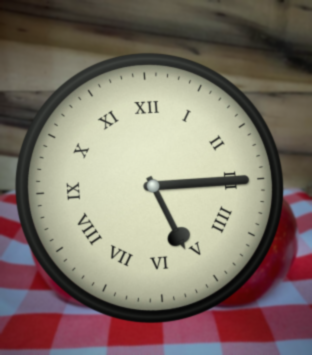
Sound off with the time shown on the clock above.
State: 5:15
